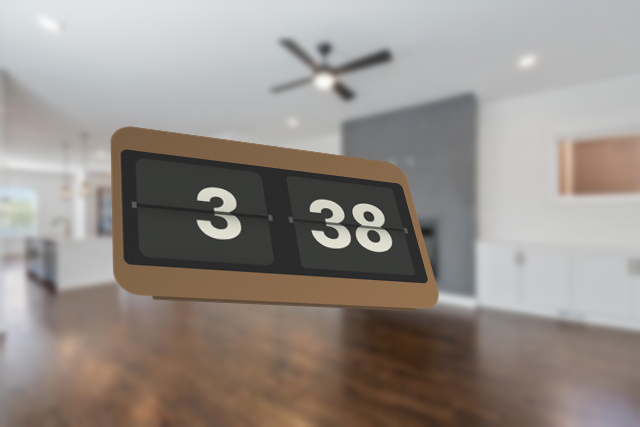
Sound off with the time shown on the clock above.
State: 3:38
